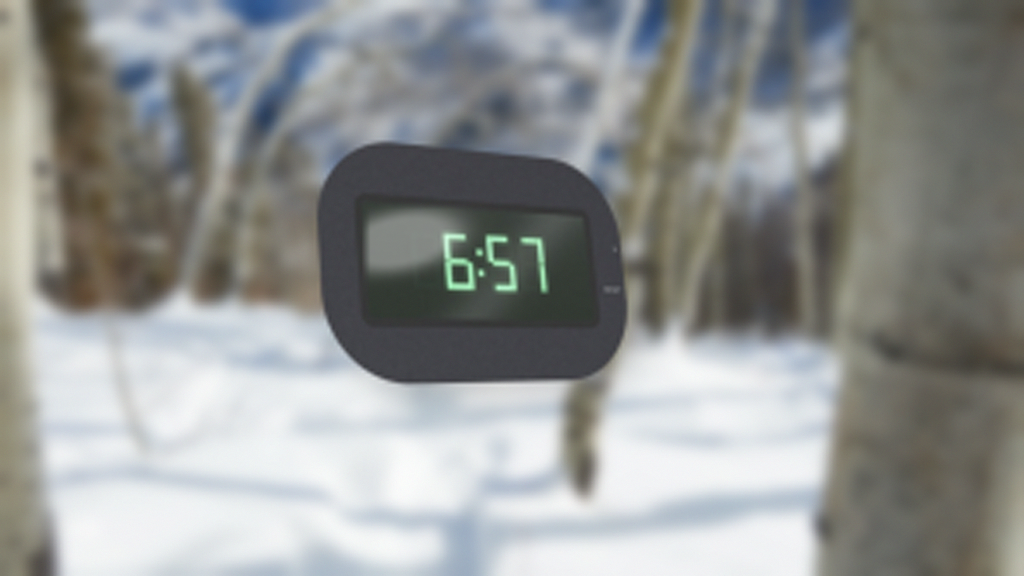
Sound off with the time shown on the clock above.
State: 6:57
